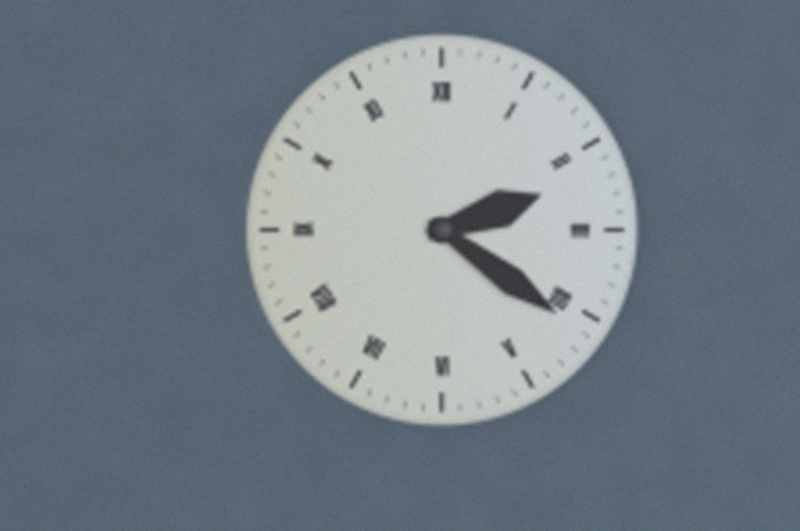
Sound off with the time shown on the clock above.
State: 2:21
